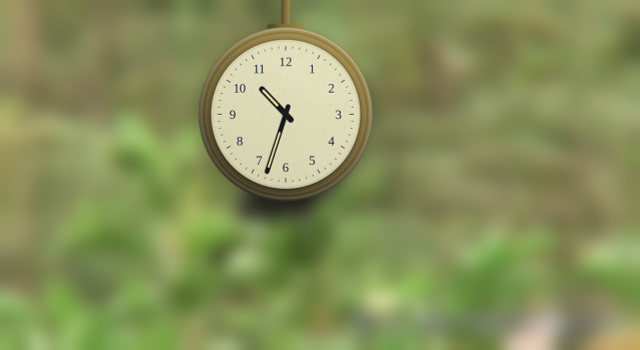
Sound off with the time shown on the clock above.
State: 10:33
